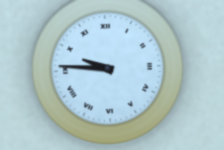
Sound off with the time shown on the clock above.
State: 9:46
